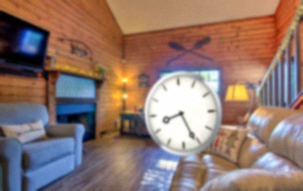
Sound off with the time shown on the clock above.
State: 8:26
